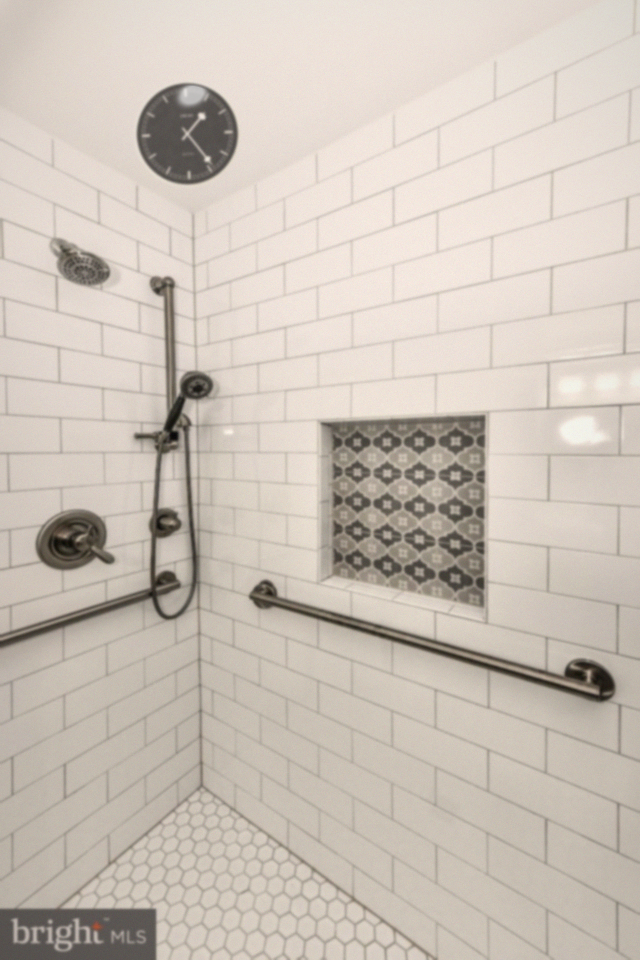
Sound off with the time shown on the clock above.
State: 1:24
